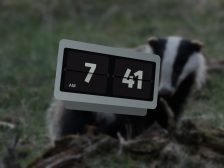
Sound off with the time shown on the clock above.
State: 7:41
